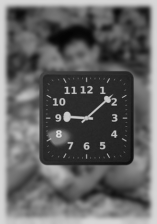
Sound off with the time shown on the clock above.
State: 9:08
